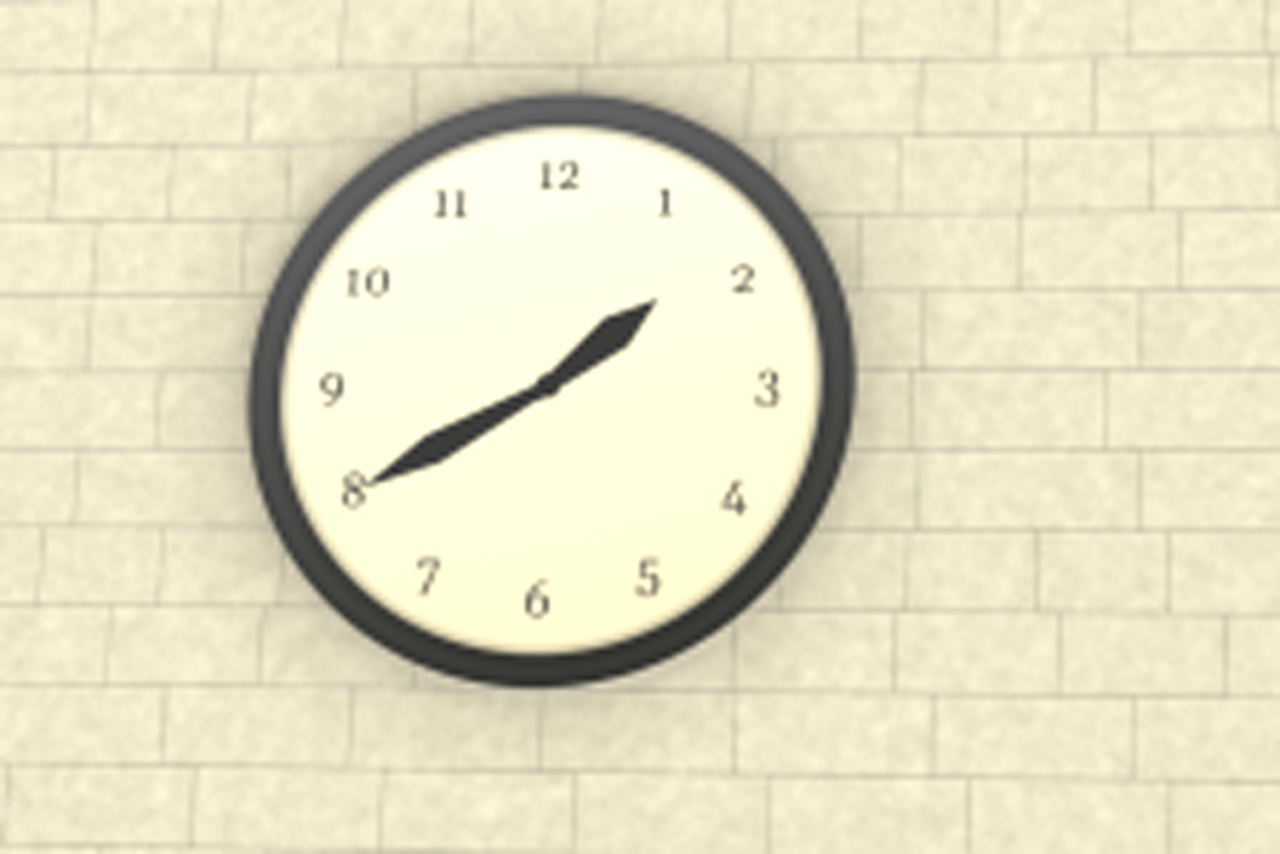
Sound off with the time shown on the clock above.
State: 1:40
